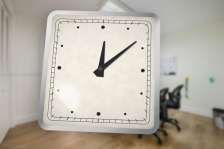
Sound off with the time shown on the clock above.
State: 12:08
